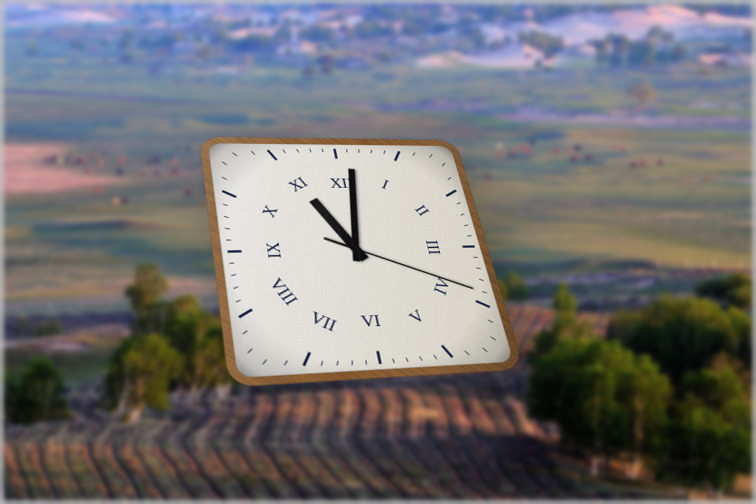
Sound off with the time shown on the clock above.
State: 11:01:19
